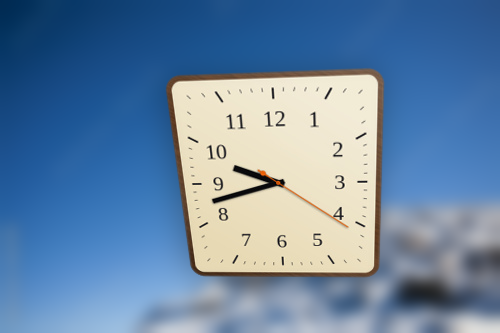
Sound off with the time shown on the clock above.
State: 9:42:21
